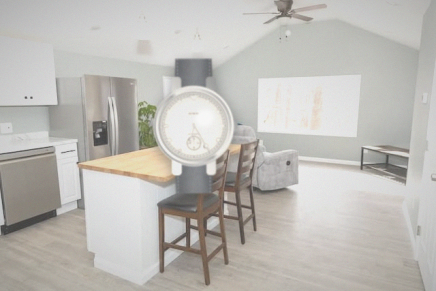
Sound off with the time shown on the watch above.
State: 6:25
